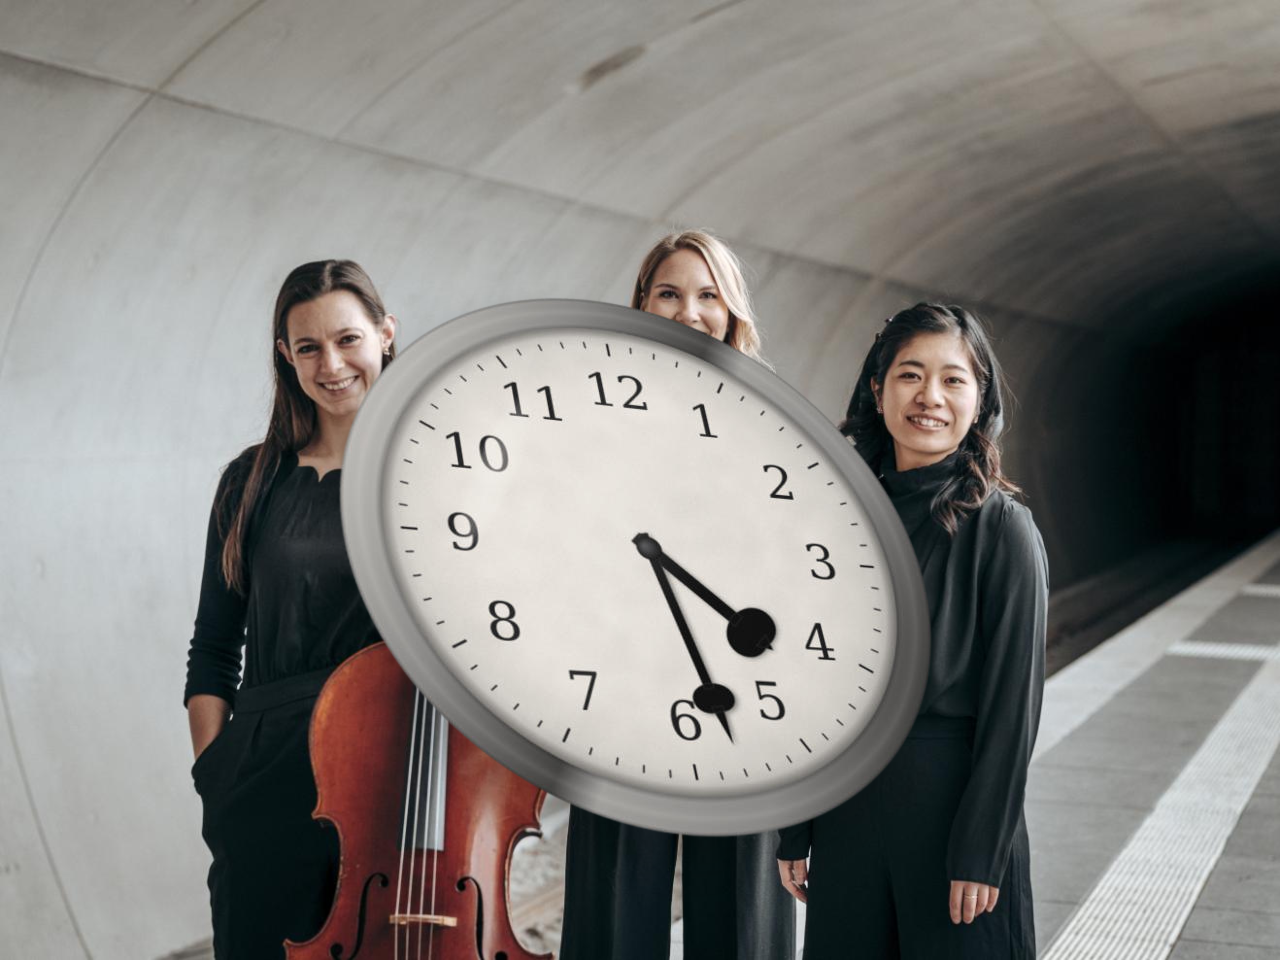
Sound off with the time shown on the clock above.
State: 4:28
